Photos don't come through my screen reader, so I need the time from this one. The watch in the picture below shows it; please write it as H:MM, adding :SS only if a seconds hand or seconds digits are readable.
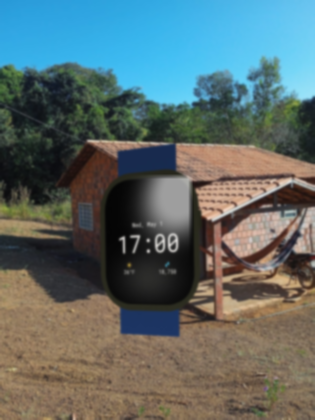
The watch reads 17:00
